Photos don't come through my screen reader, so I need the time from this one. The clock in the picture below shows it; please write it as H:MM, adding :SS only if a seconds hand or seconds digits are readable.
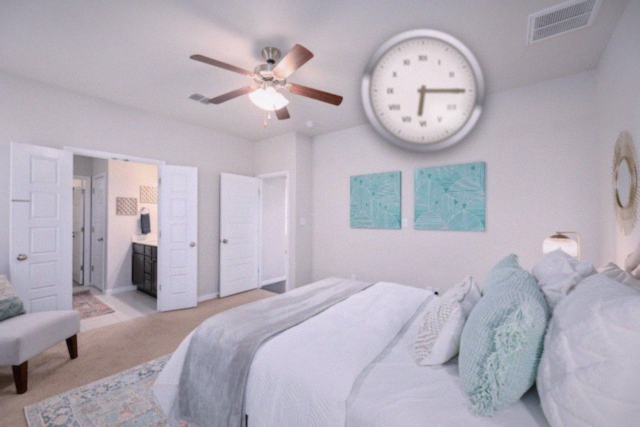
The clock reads 6:15
